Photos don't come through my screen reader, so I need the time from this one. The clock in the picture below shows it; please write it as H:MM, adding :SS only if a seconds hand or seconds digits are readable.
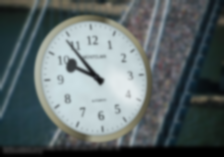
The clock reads 9:54
